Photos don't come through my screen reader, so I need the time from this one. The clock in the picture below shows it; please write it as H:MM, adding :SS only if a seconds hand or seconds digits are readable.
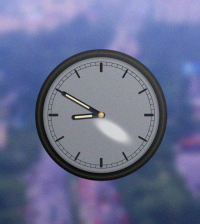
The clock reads 8:50
